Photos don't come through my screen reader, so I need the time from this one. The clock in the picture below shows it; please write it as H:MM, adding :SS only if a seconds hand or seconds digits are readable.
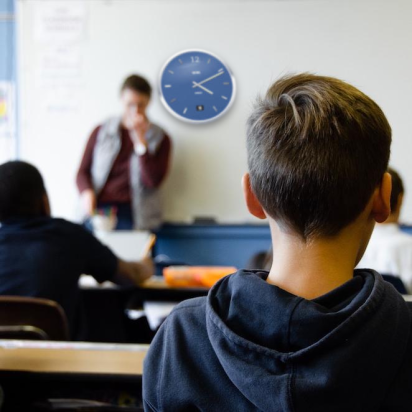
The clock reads 4:11
